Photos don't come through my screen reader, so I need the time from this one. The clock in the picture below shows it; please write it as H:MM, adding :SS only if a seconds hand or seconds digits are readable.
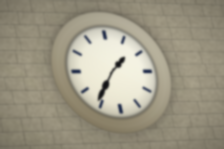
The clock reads 1:36
